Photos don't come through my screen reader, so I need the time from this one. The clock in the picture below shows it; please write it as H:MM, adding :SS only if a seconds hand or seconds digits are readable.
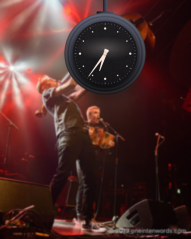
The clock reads 6:36
